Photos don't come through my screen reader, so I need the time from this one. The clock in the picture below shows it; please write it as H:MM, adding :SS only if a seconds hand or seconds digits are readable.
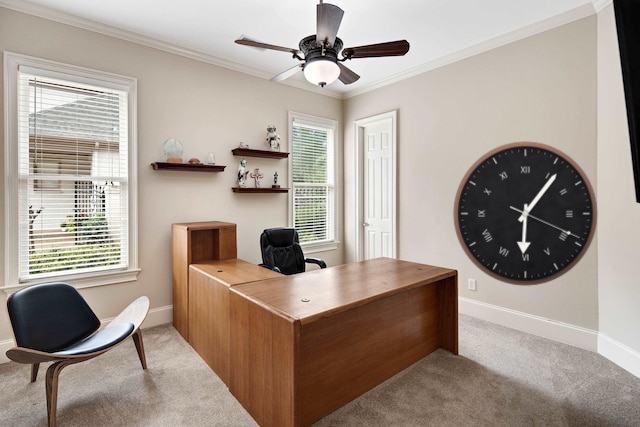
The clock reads 6:06:19
